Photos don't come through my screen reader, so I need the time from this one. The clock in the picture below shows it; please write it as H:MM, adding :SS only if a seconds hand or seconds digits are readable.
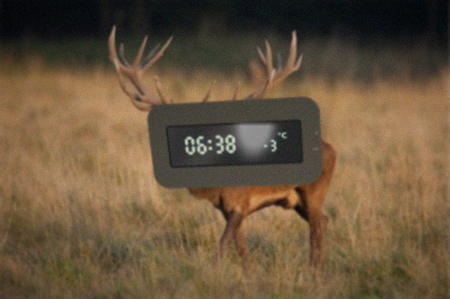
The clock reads 6:38
